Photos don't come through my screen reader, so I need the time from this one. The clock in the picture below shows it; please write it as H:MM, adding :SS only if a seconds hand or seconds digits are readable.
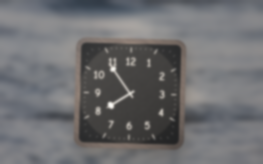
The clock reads 7:54
